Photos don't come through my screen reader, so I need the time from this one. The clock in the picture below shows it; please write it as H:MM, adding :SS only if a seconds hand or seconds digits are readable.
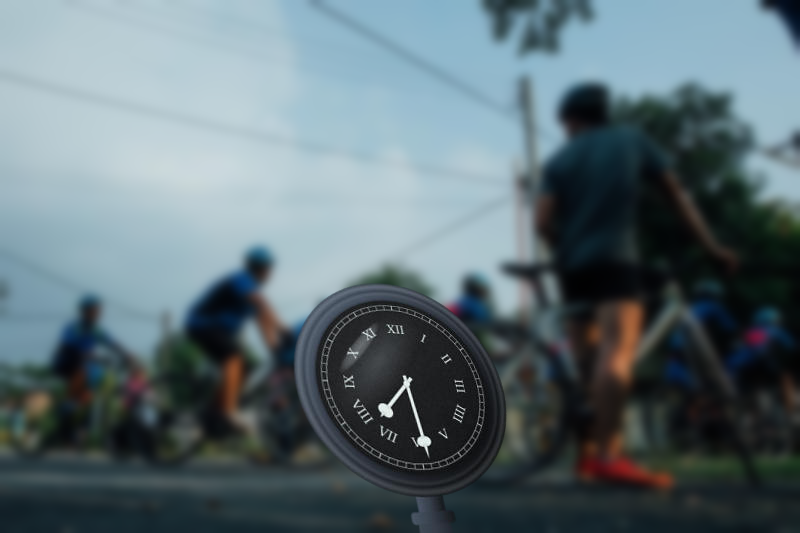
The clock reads 7:29
